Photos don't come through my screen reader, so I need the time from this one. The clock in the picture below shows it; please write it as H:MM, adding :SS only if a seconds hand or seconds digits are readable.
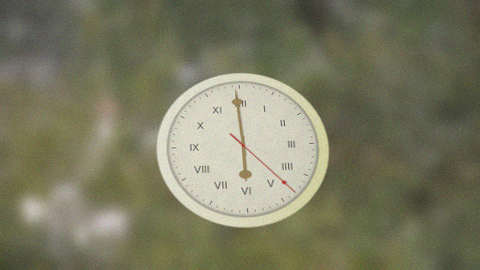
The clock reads 5:59:23
